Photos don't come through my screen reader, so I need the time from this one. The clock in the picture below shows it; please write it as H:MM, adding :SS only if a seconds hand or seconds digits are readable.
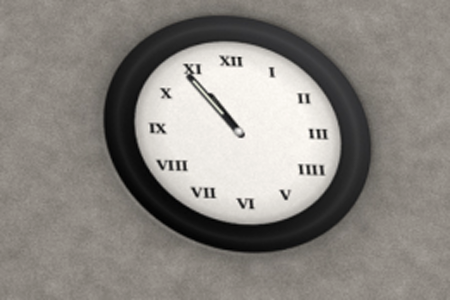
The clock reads 10:54
